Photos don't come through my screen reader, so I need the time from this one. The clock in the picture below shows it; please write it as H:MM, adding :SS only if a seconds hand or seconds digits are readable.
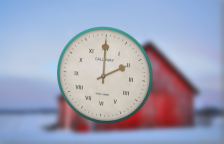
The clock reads 2:00
